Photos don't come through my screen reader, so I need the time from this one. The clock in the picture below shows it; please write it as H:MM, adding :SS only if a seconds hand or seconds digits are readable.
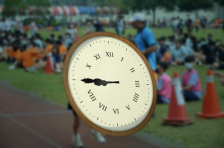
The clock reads 8:45
